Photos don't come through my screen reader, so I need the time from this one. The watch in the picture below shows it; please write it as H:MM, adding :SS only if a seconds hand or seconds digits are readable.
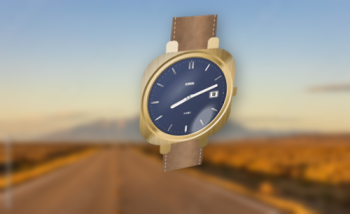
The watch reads 8:12
